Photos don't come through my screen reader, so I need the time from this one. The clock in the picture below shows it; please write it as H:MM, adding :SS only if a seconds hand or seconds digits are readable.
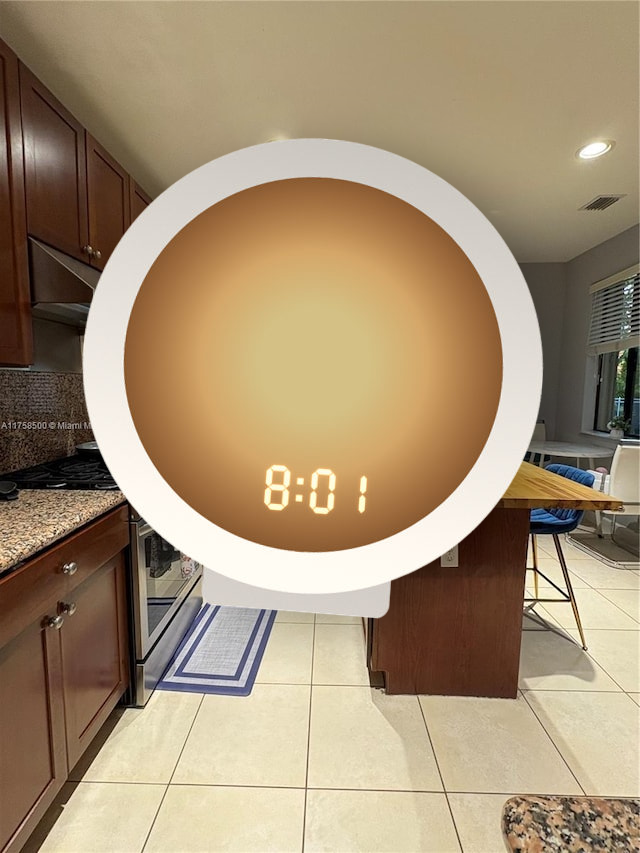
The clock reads 8:01
